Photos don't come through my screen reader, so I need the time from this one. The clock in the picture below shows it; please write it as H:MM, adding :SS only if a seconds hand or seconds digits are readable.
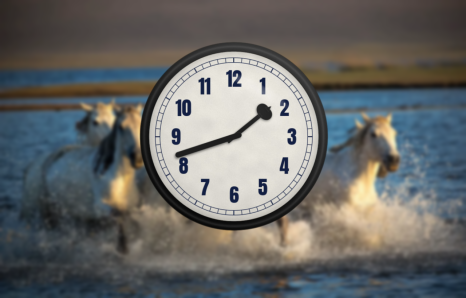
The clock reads 1:42
